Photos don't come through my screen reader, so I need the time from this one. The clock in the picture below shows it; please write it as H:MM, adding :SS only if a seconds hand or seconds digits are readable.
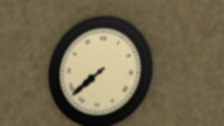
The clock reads 7:38
